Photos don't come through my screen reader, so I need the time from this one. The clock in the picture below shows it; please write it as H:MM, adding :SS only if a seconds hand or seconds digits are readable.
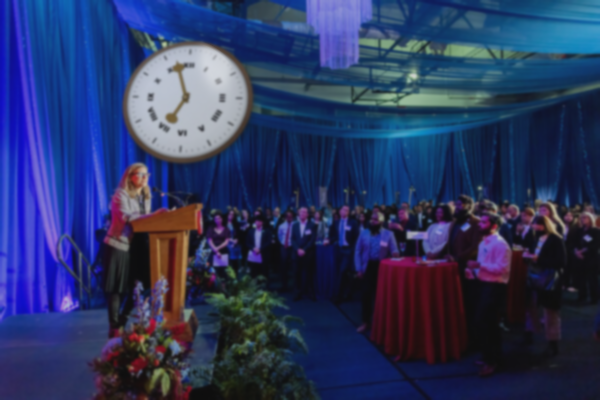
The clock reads 6:57
